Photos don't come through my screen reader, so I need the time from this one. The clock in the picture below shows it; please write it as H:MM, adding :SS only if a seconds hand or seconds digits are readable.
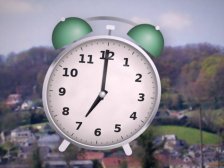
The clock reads 7:00
